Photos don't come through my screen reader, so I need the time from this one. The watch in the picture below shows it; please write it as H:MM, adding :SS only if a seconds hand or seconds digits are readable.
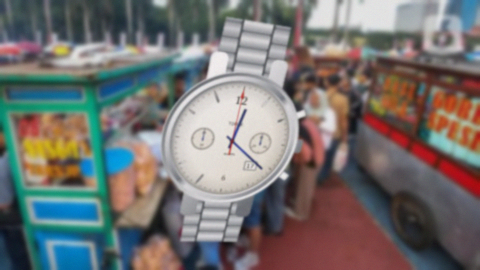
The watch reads 12:21
